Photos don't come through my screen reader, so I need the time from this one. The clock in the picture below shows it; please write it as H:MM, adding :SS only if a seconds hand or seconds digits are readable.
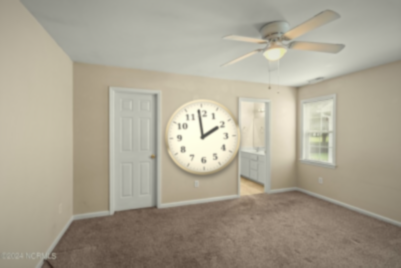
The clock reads 1:59
